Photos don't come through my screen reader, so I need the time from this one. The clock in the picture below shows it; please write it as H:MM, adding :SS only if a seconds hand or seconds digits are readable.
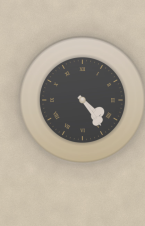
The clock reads 4:24
